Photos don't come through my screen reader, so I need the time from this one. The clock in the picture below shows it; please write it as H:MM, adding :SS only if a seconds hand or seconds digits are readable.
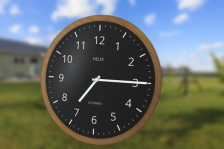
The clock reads 7:15
